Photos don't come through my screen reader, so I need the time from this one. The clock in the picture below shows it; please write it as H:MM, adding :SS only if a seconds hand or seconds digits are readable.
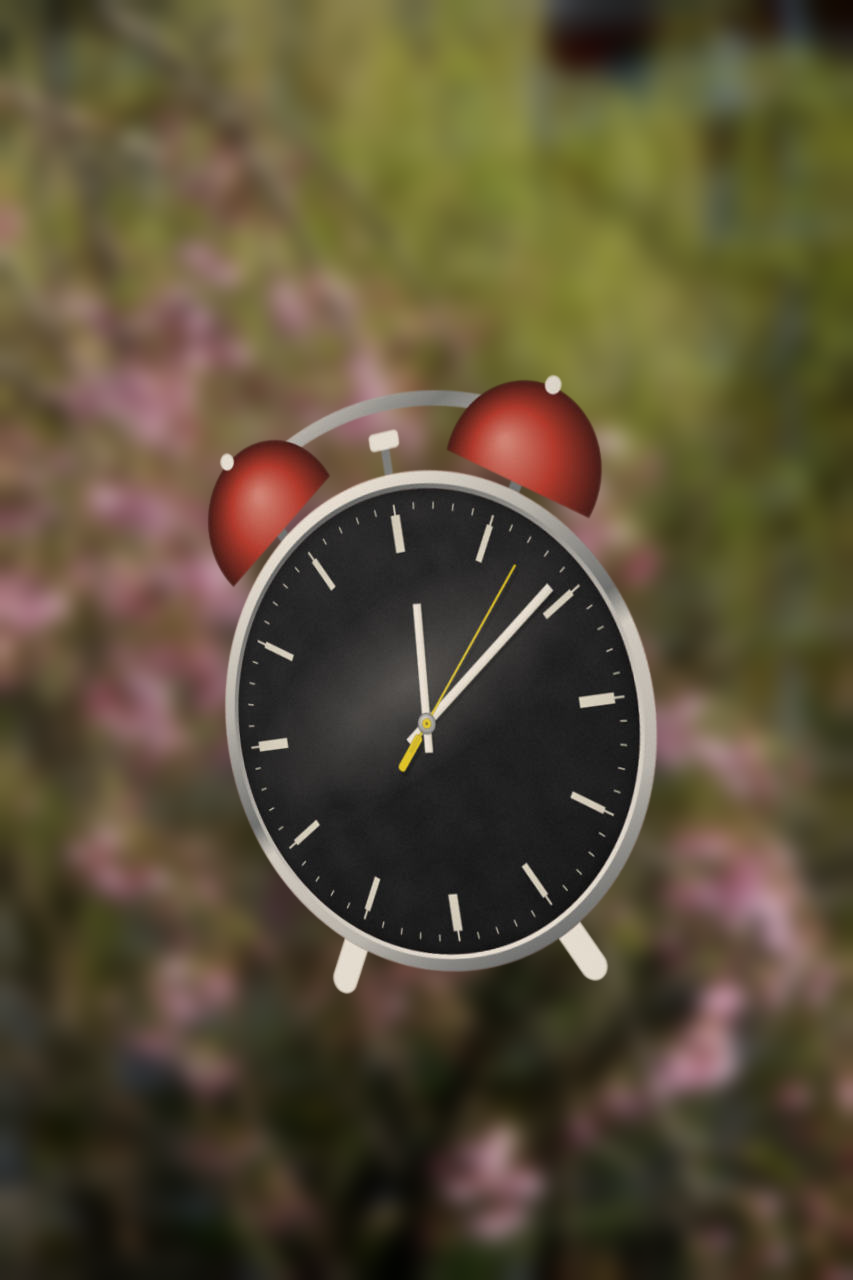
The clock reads 12:09:07
